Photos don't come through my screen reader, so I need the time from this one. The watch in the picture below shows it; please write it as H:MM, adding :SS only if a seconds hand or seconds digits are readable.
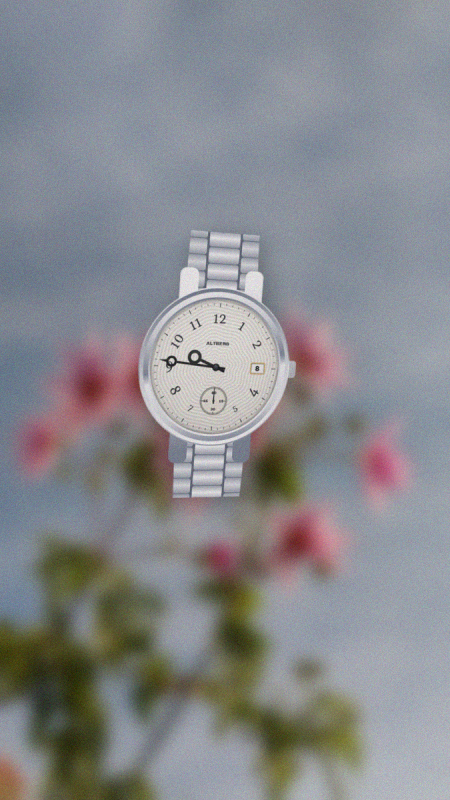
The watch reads 9:46
